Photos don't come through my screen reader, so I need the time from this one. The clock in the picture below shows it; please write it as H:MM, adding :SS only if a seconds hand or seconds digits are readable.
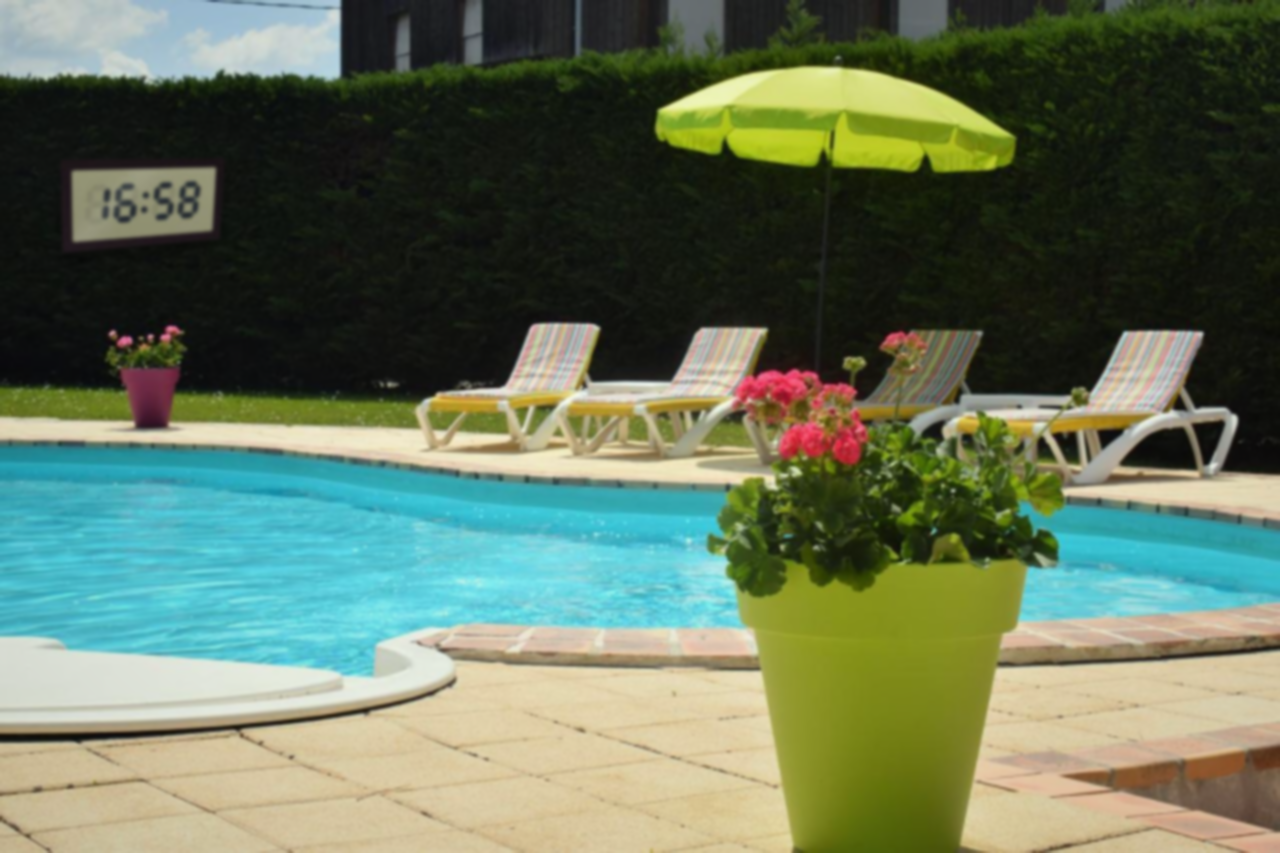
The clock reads 16:58
